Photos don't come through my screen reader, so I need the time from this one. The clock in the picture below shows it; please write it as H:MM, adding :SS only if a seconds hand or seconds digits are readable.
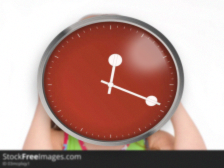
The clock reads 12:19
